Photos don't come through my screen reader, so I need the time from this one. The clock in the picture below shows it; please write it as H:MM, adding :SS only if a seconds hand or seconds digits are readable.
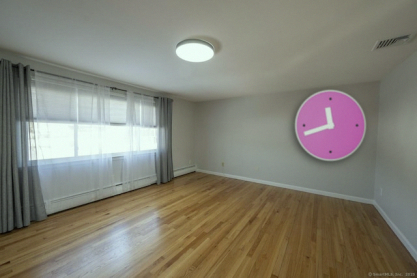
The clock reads 11:42
